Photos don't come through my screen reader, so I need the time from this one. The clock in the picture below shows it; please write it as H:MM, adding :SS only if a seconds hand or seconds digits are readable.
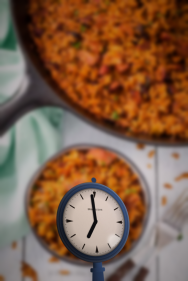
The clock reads 6:59
